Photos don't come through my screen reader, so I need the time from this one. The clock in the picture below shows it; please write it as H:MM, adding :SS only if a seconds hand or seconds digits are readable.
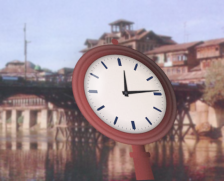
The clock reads 12:14
